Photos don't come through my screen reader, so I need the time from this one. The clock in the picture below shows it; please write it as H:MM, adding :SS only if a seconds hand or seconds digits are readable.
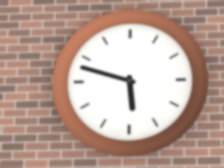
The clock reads 5:48
